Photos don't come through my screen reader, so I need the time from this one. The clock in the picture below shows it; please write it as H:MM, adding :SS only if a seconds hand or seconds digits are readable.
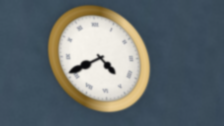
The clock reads 4:41
